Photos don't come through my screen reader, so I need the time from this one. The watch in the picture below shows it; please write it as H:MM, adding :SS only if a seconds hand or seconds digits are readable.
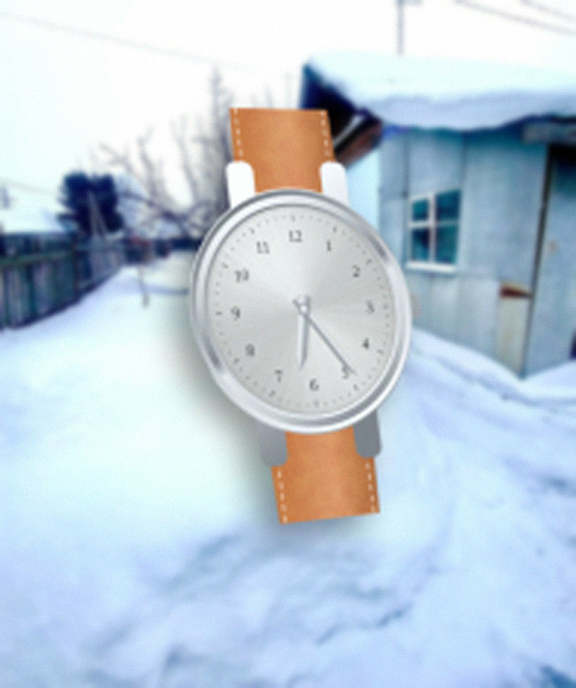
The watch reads 6:24
